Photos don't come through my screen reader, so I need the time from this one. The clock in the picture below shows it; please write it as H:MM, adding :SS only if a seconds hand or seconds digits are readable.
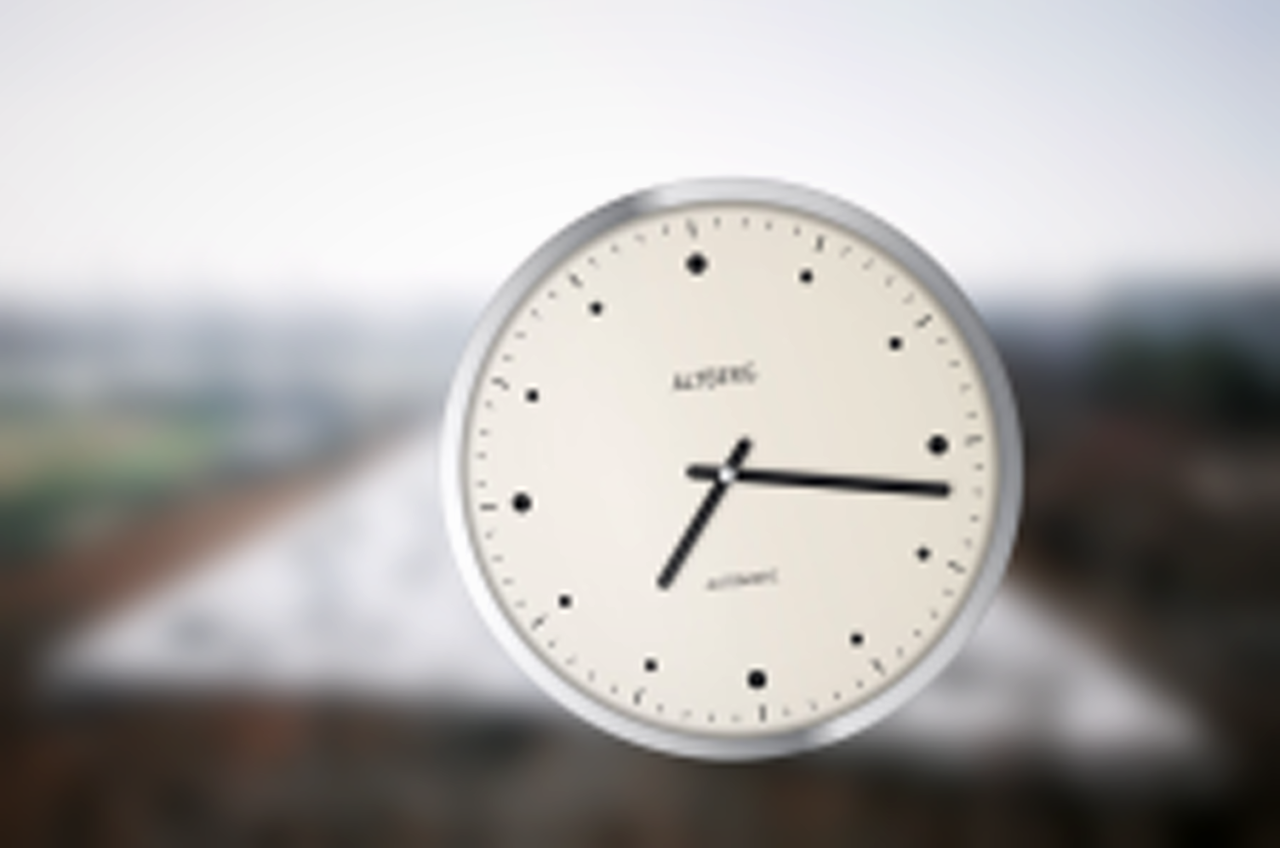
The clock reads 7:17
